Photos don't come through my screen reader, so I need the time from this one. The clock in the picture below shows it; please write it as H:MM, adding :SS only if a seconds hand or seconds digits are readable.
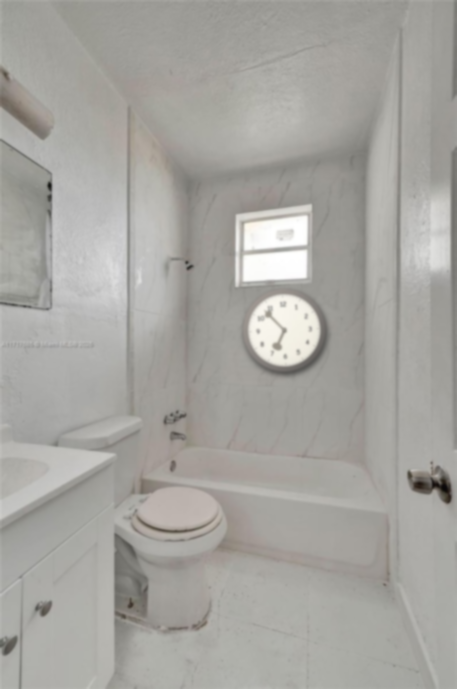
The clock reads 6:53
